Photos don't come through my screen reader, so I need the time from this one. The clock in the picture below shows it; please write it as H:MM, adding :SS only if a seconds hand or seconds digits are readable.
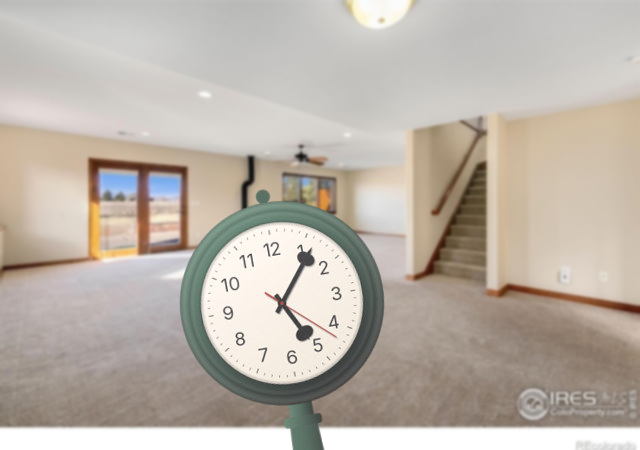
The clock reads 5:06:22
